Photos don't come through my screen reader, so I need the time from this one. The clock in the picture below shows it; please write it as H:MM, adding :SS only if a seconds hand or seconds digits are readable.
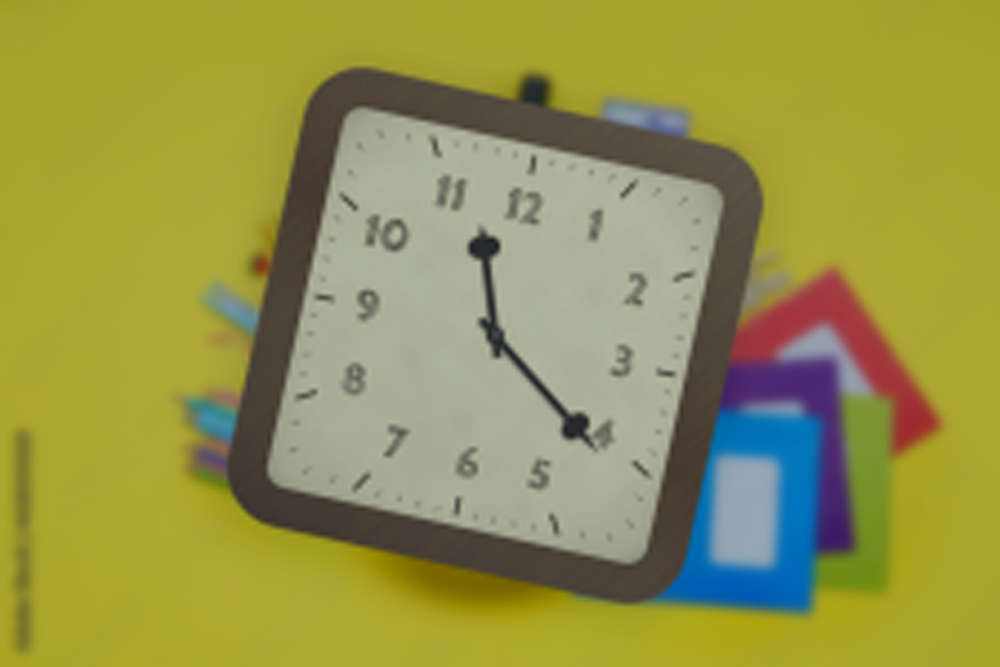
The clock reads 11:21
